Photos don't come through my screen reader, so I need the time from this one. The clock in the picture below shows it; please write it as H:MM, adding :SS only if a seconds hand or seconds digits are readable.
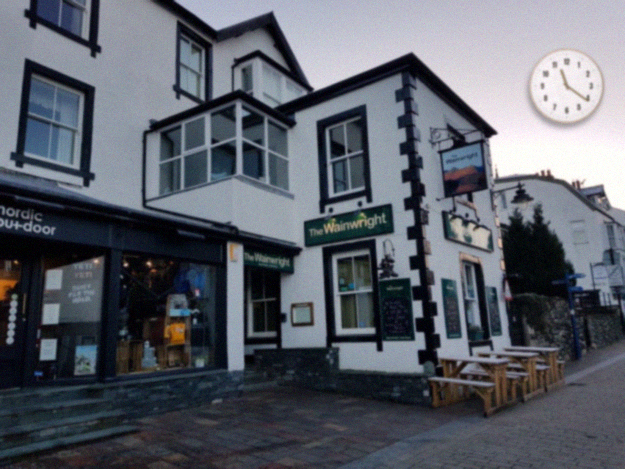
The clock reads 11:21
